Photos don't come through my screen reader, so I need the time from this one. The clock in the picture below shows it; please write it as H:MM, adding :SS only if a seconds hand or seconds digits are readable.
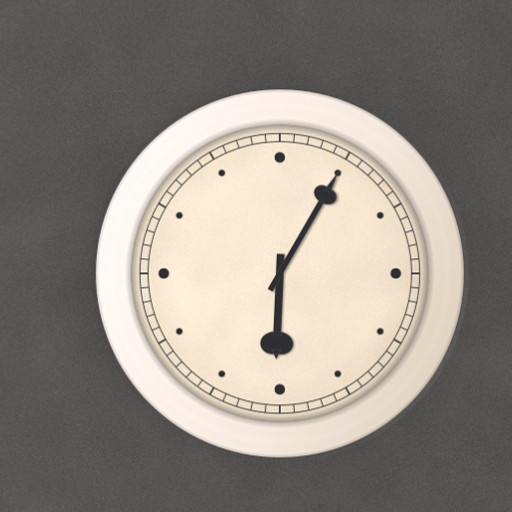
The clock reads 6:05
